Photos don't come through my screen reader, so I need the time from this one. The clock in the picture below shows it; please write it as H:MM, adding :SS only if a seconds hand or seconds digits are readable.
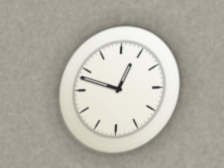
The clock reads 12:48
